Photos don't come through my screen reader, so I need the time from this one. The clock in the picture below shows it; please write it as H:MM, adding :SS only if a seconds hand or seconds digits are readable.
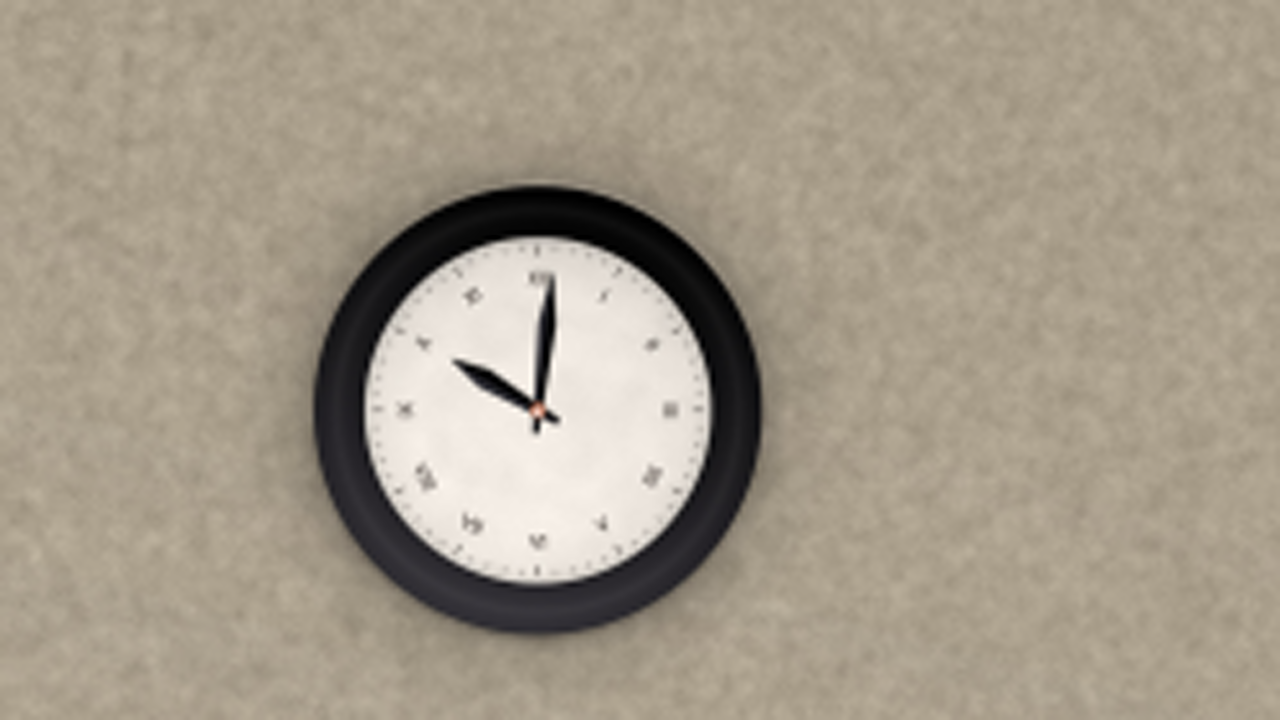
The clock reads 10:01
